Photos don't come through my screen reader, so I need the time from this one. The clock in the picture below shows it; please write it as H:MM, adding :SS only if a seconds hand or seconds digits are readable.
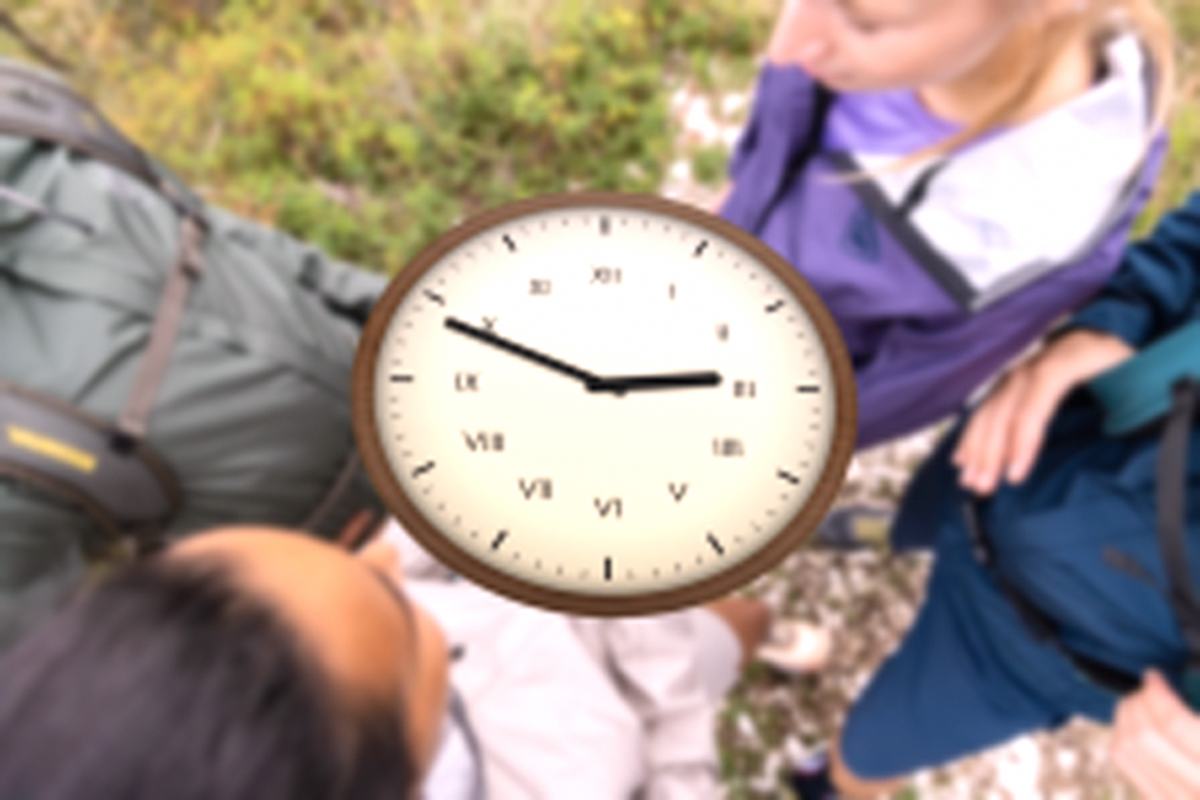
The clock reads 2:49
